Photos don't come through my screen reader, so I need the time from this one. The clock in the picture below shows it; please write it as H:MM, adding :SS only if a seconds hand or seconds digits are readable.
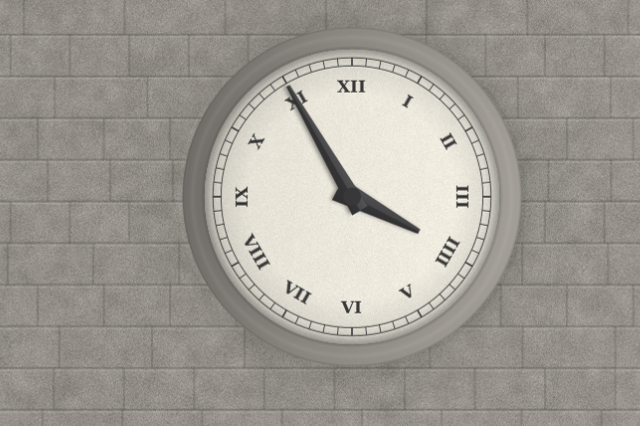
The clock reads 3:55
